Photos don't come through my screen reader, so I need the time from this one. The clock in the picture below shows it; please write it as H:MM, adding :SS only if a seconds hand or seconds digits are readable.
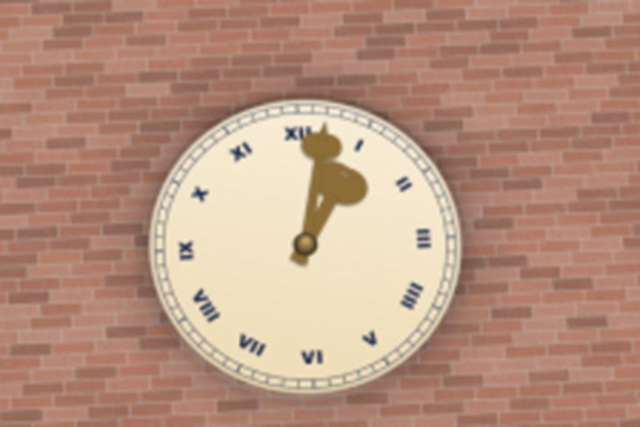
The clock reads 1:02
